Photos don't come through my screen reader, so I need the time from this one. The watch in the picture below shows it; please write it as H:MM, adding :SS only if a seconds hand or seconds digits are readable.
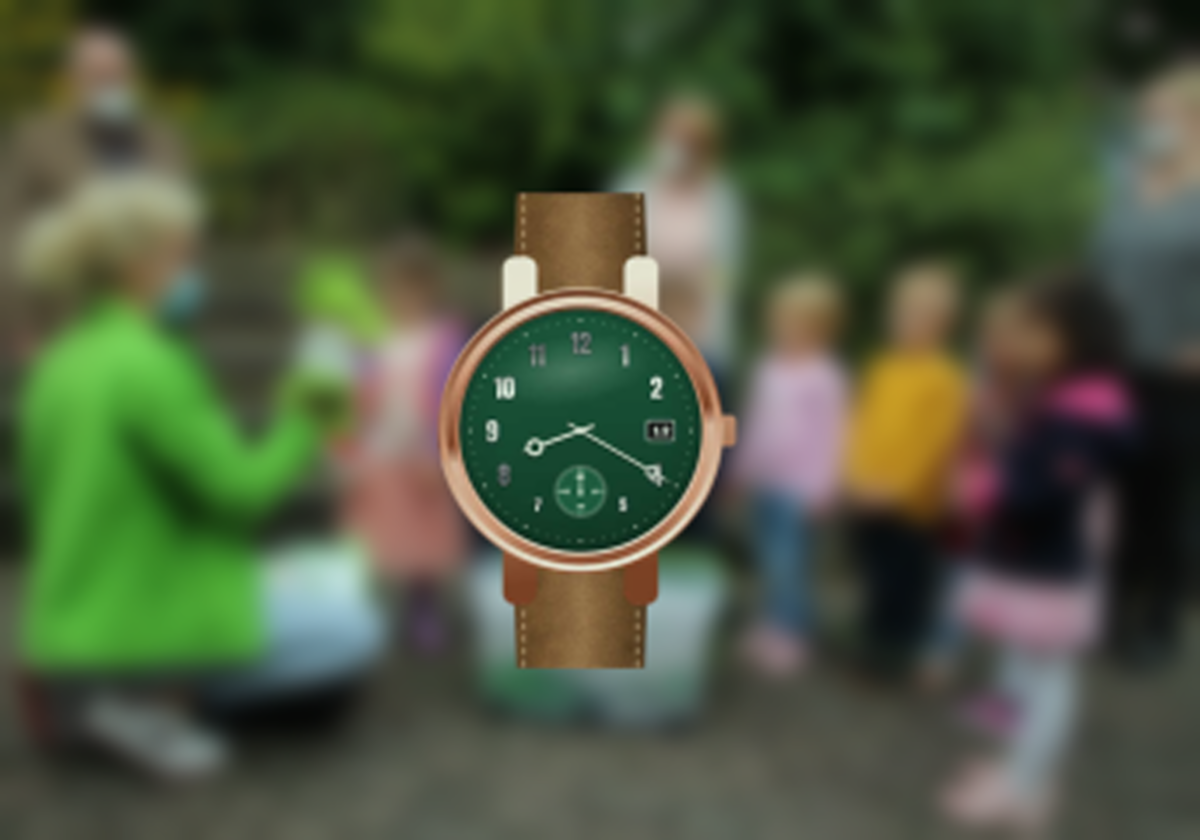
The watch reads 8:20
